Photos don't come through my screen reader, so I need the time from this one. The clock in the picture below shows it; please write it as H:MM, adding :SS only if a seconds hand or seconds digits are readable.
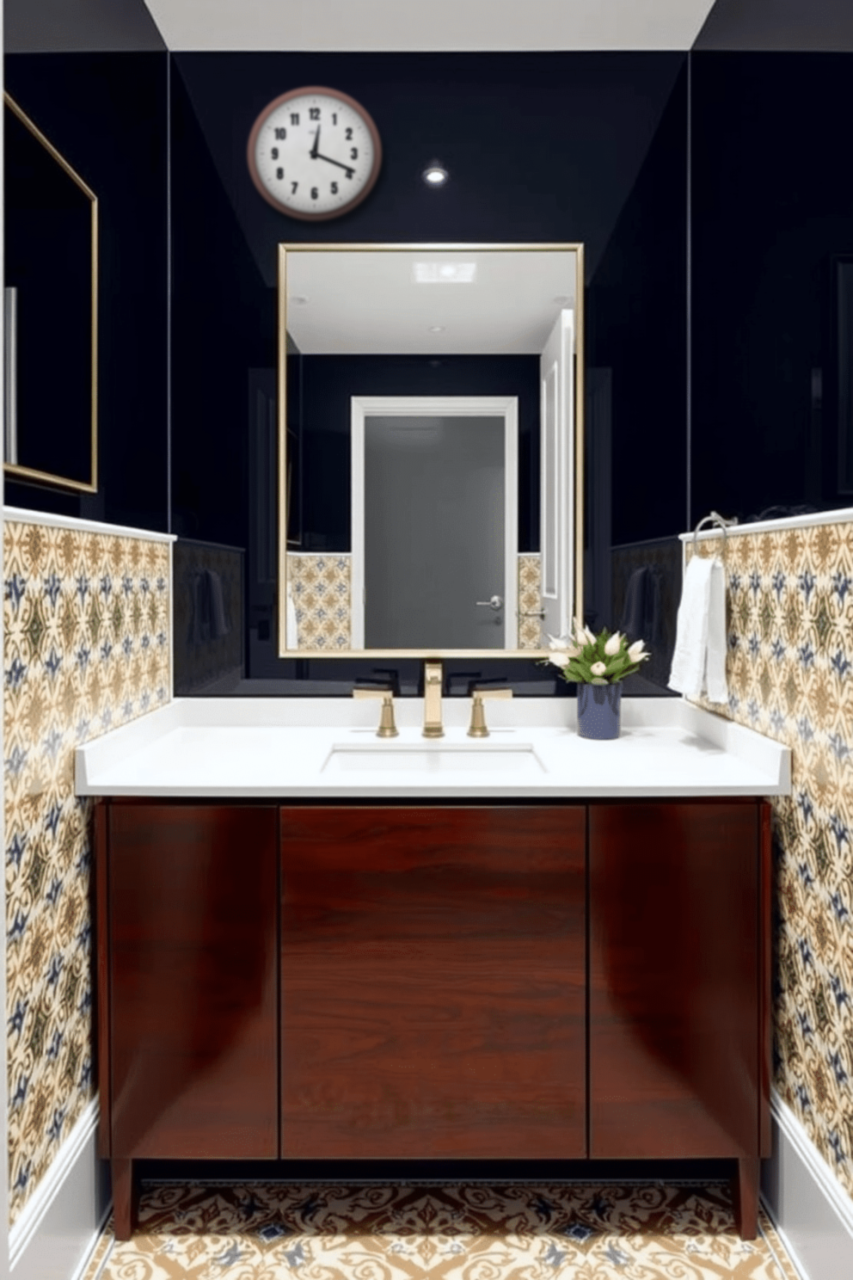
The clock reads 12:19
